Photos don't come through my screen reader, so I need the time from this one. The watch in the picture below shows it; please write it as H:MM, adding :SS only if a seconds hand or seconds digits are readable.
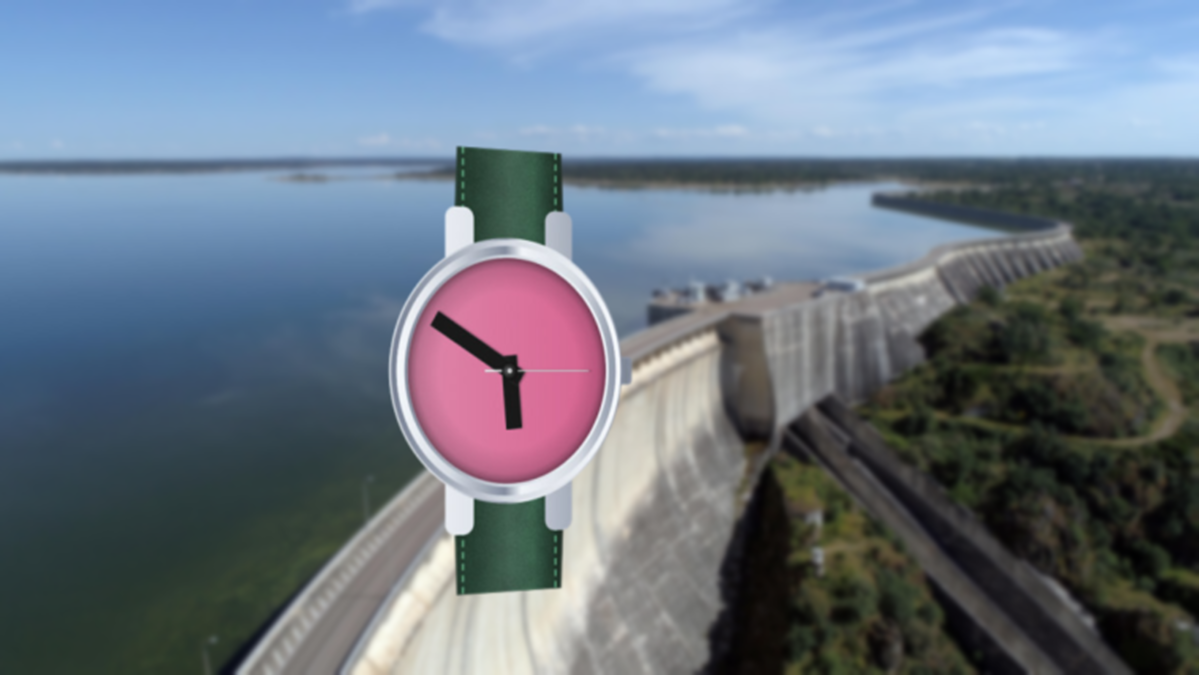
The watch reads 5:50:15
